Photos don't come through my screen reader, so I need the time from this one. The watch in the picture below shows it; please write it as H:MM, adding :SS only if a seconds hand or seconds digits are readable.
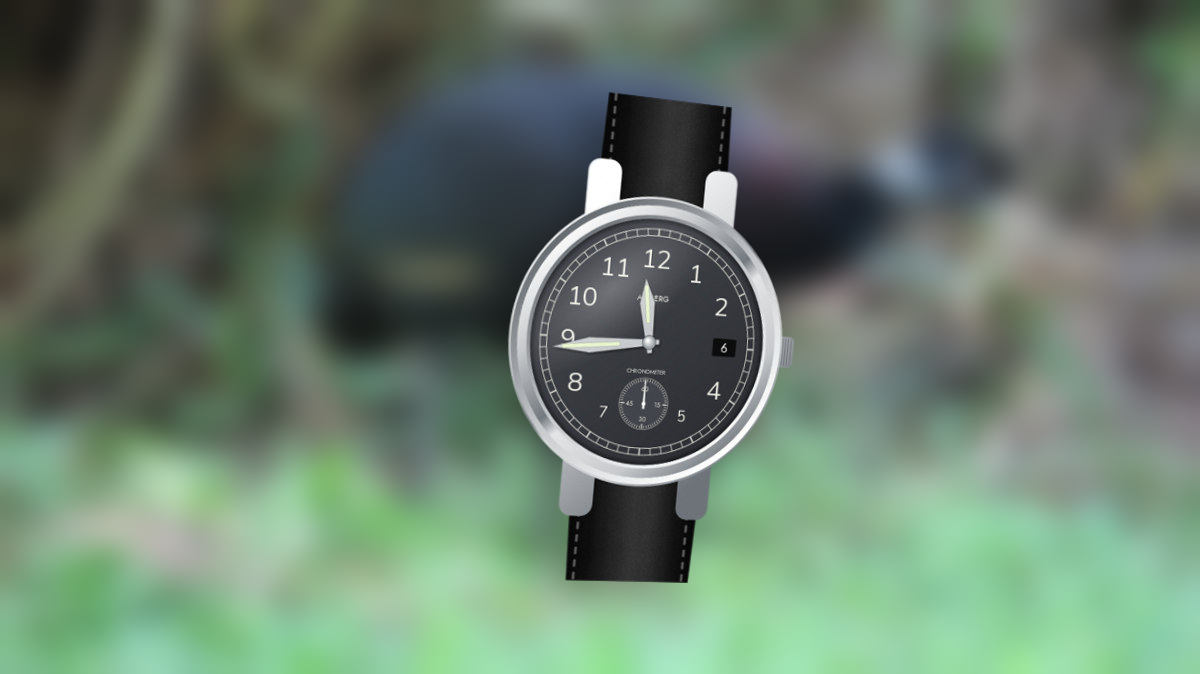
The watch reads 11:44
